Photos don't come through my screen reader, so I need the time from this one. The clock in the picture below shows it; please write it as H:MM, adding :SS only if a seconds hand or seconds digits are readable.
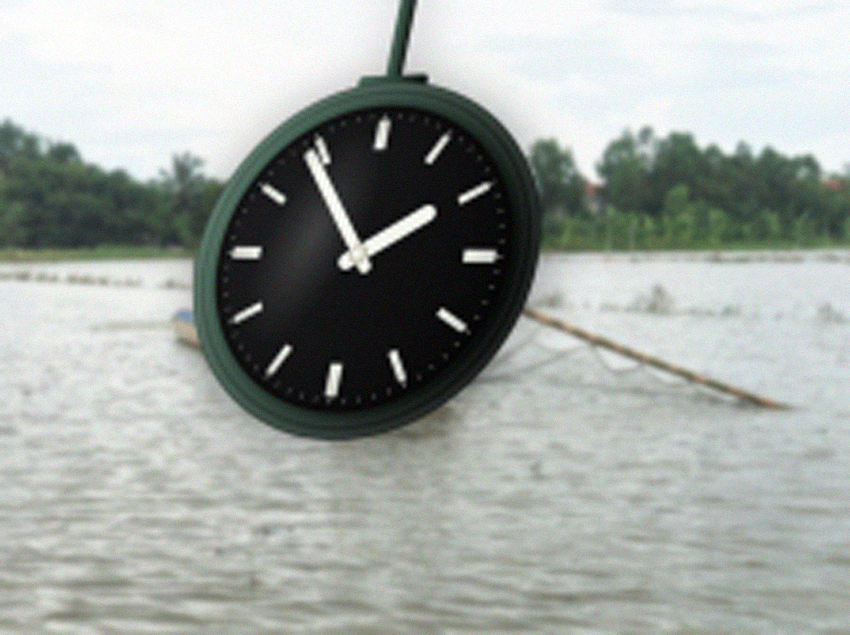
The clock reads 1:54
